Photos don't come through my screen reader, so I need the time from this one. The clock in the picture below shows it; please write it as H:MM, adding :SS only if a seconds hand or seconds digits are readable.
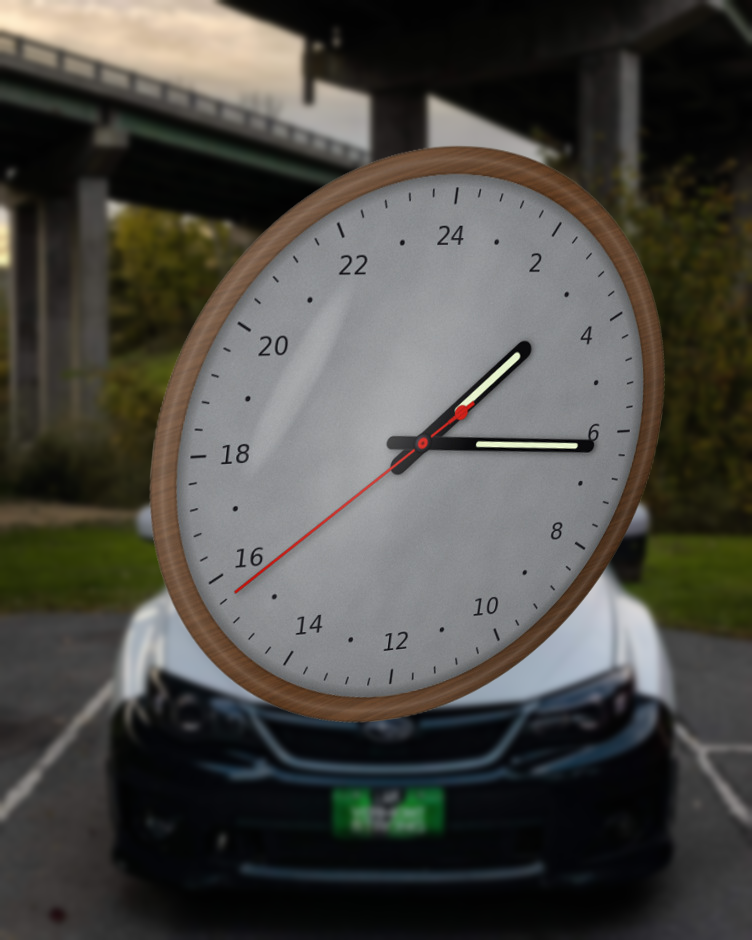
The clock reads 3:15:39
